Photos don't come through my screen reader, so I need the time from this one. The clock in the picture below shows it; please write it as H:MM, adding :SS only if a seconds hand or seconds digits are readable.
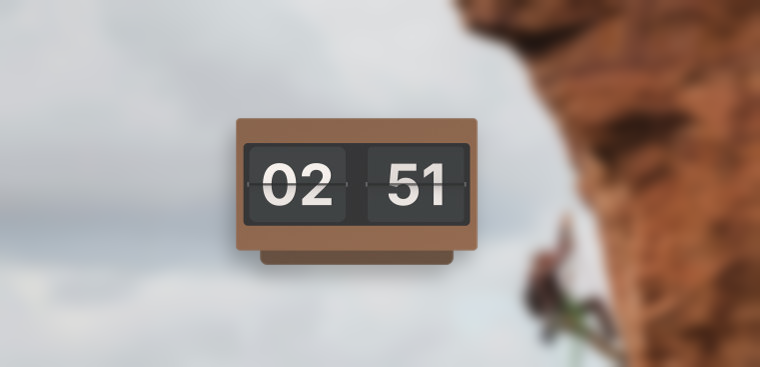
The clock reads 2:51
